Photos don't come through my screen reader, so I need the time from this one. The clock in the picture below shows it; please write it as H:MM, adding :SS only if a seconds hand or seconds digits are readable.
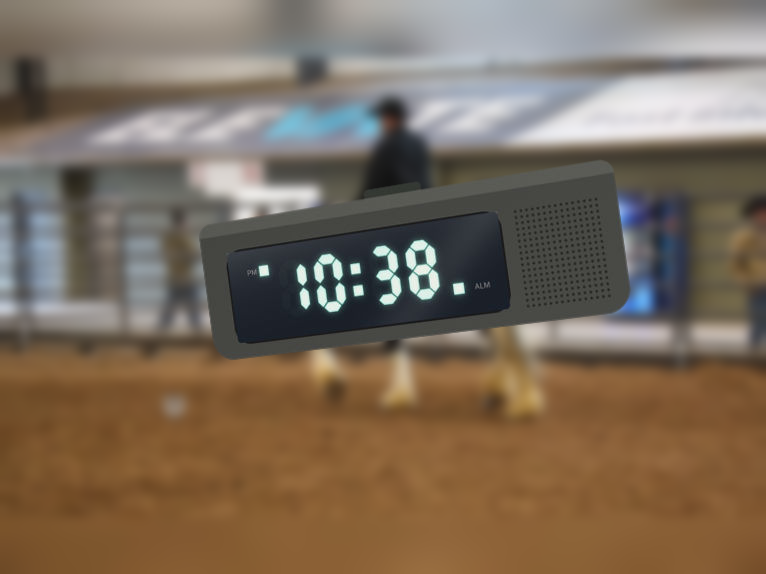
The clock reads 10:38
